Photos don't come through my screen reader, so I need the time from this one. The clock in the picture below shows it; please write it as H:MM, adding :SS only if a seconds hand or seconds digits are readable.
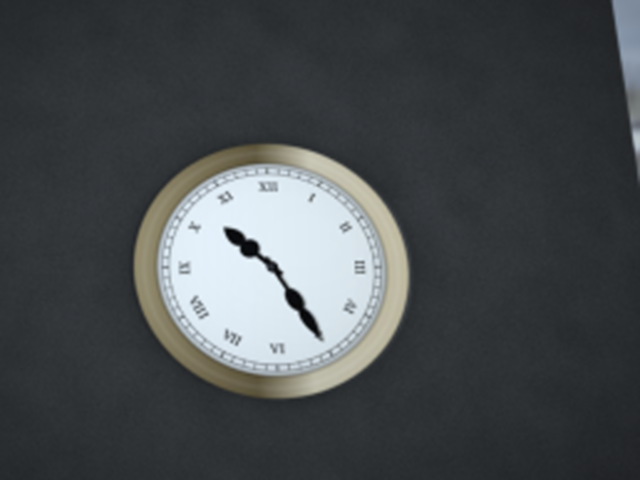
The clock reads 10:25
